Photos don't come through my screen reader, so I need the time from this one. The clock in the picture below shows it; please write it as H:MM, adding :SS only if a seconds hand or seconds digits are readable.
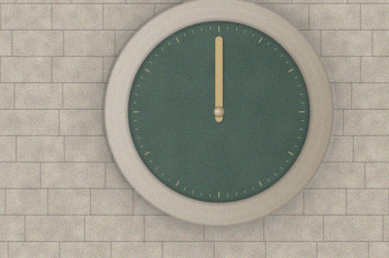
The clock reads 12:00
